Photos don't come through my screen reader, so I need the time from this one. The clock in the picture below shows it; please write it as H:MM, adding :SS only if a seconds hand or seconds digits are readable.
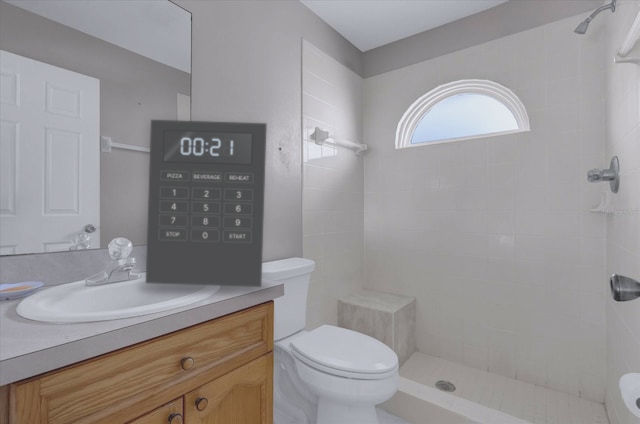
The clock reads 0:21
